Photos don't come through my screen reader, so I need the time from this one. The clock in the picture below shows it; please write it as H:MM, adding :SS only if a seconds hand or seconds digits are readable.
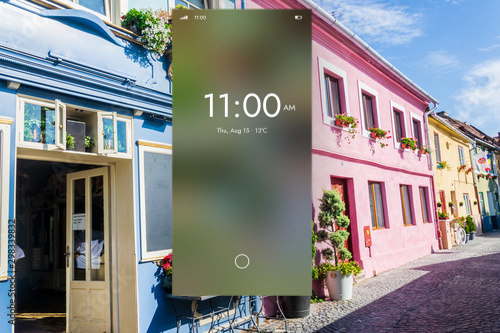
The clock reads 11:00
